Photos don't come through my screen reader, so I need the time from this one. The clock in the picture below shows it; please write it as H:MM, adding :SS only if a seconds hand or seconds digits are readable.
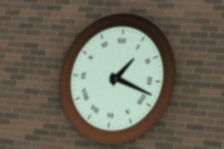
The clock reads 1:18
